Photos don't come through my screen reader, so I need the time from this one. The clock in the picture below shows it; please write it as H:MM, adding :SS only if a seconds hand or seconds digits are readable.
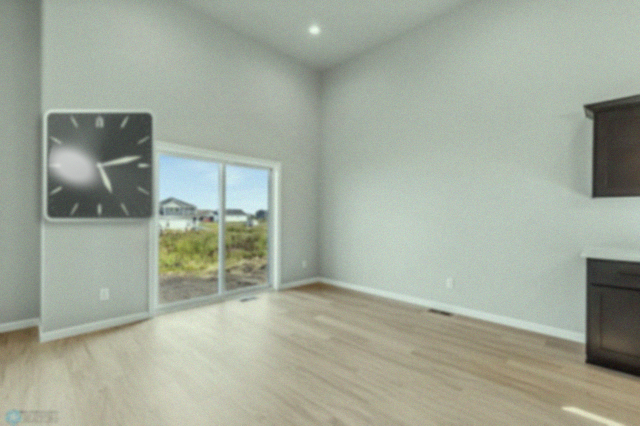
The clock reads 5:13
